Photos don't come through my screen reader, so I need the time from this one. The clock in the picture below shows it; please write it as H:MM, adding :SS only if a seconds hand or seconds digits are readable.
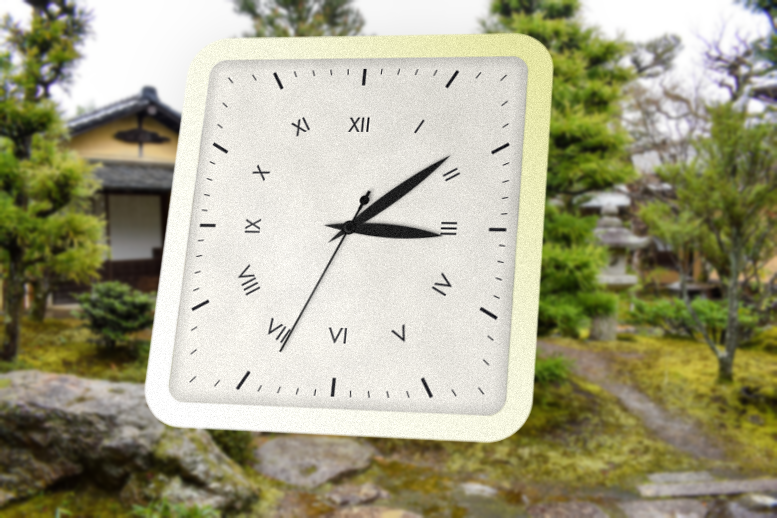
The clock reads 3:08:34
